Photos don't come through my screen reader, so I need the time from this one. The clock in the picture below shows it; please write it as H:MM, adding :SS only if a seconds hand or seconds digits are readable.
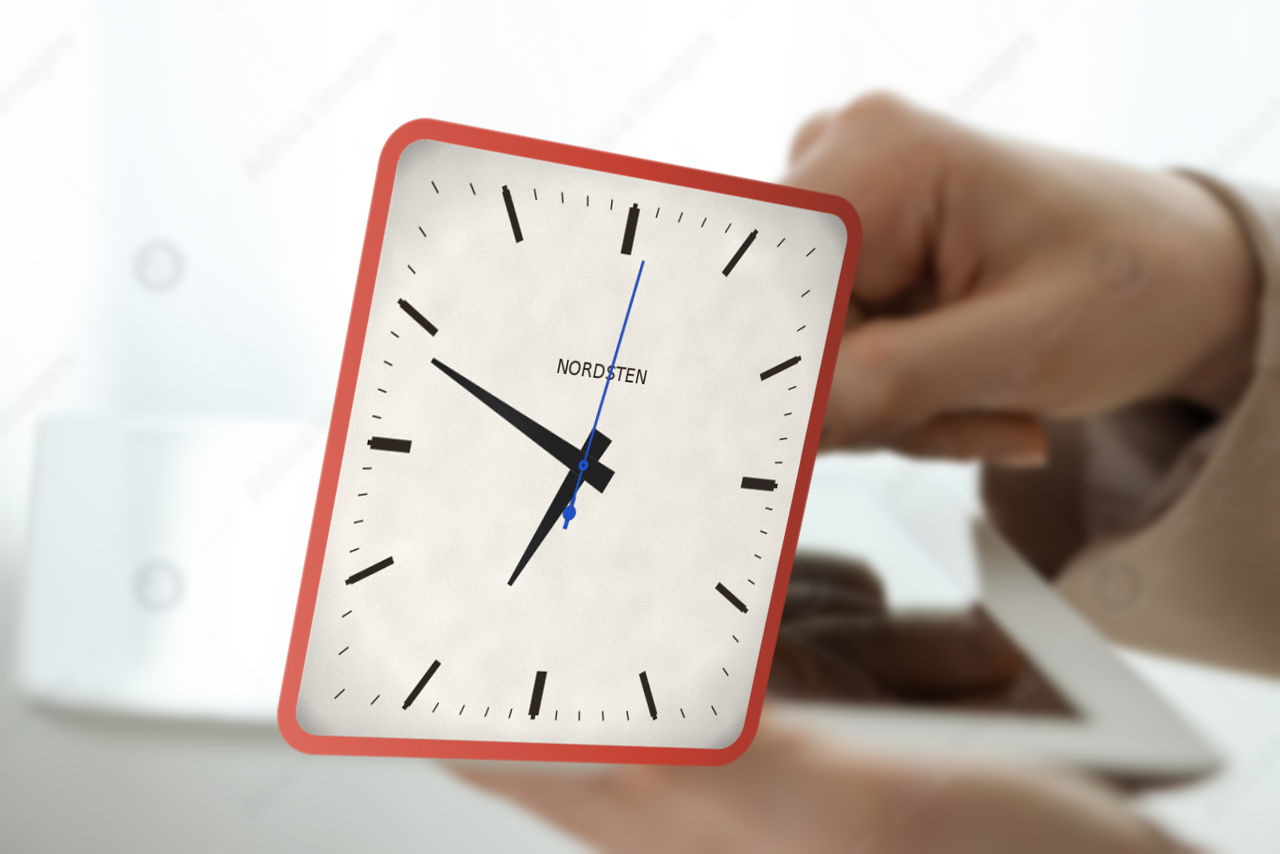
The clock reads 6:49:01
